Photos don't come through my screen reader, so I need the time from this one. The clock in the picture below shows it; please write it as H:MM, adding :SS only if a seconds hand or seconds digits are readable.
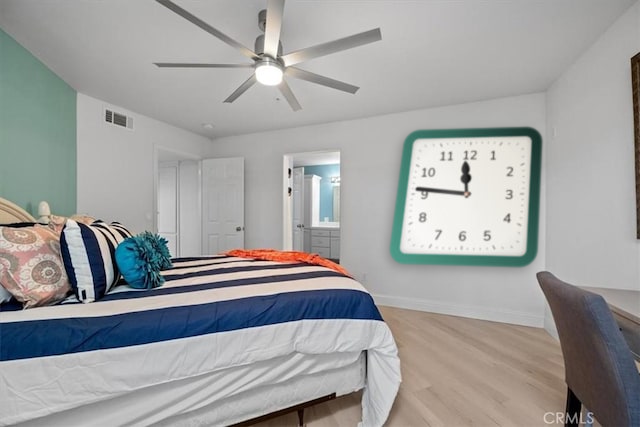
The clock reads 11:46
